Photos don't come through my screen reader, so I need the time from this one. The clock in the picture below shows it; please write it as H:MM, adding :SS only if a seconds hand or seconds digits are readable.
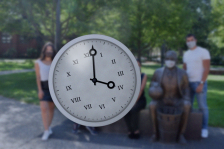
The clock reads 4:02
